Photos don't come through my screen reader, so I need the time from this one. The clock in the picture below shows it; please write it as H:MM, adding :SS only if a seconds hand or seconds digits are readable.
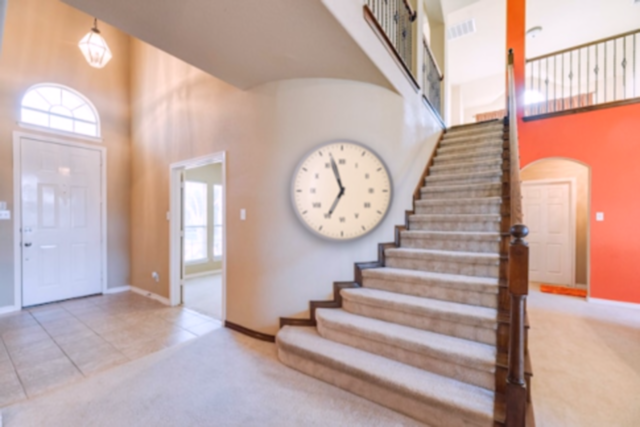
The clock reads 6:57
